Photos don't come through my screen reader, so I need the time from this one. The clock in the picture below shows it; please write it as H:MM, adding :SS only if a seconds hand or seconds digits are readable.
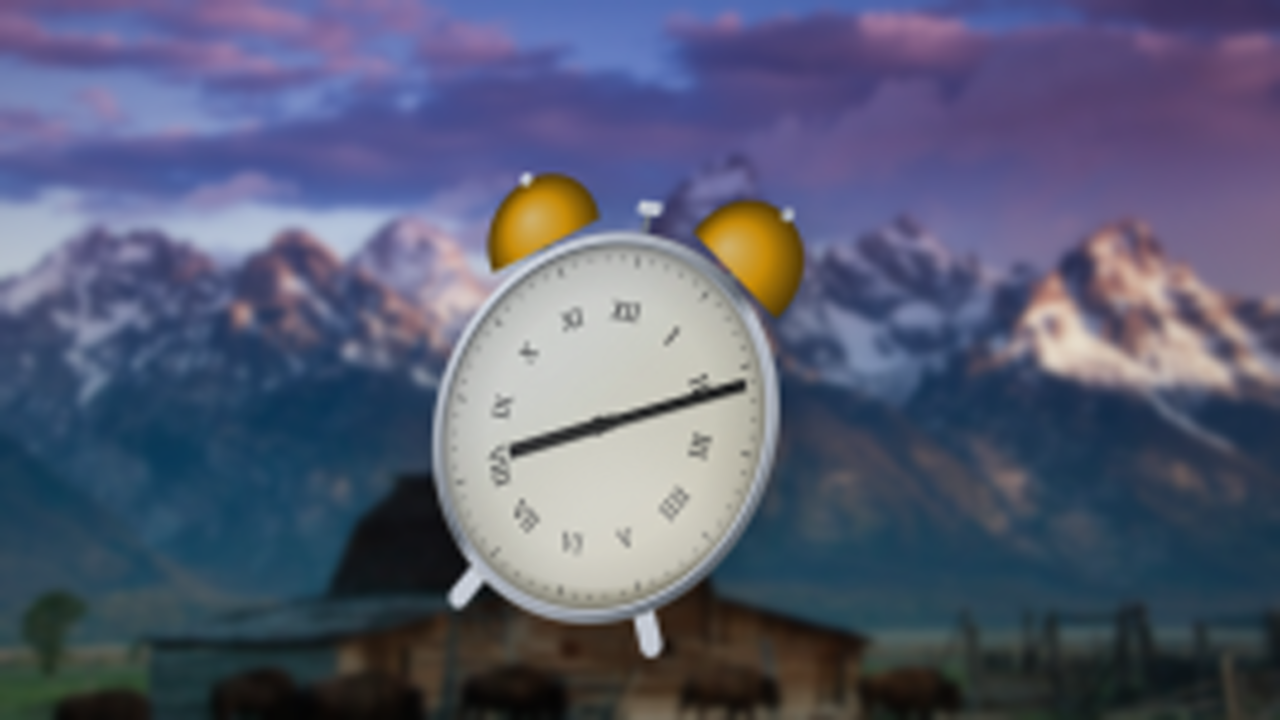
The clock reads 8:11
